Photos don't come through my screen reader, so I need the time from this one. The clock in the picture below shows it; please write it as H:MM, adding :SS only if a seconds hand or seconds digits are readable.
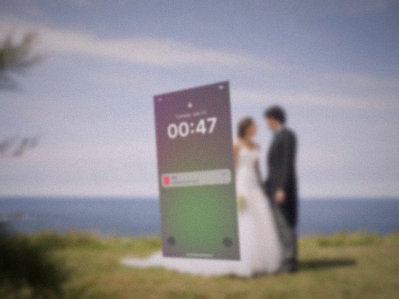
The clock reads 0:47
